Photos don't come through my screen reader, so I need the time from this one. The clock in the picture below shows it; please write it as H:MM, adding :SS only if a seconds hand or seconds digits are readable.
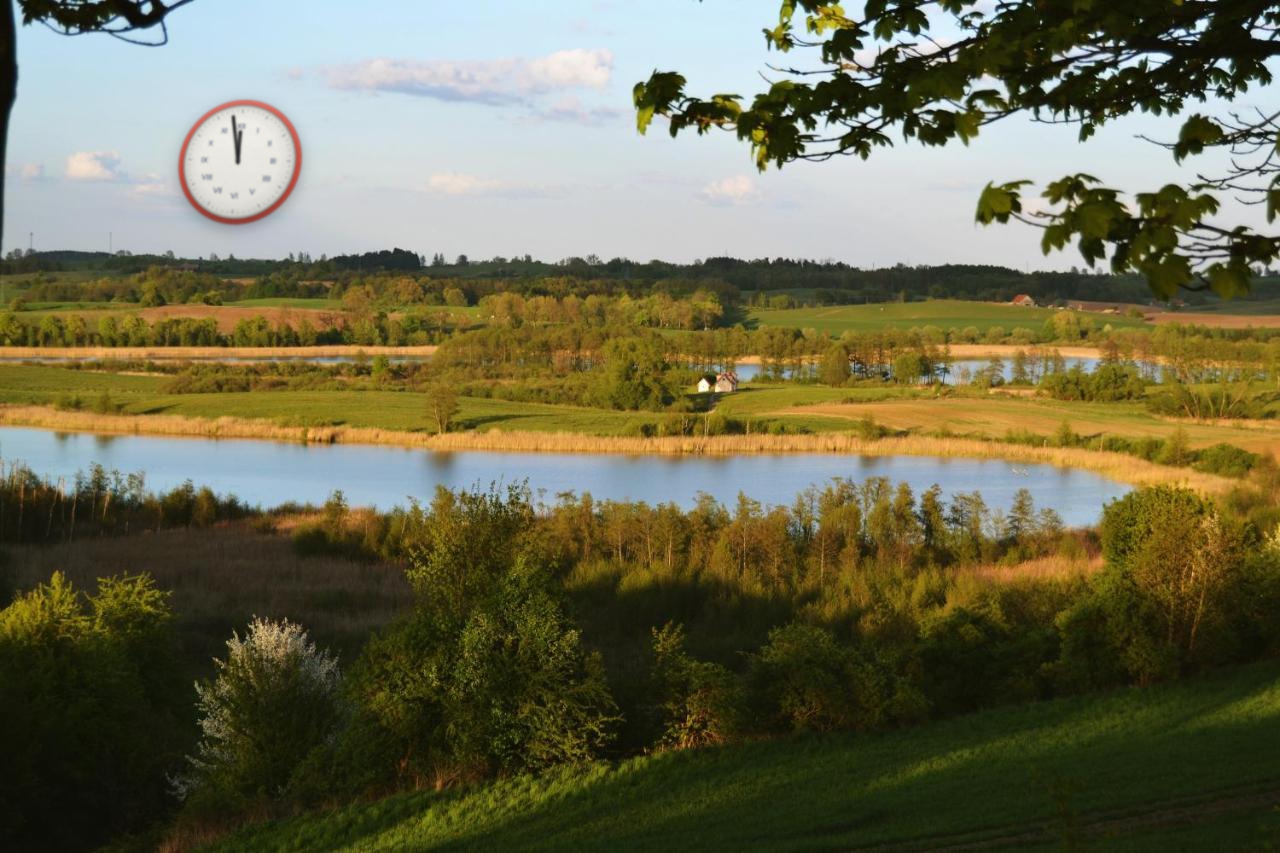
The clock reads 11:58
